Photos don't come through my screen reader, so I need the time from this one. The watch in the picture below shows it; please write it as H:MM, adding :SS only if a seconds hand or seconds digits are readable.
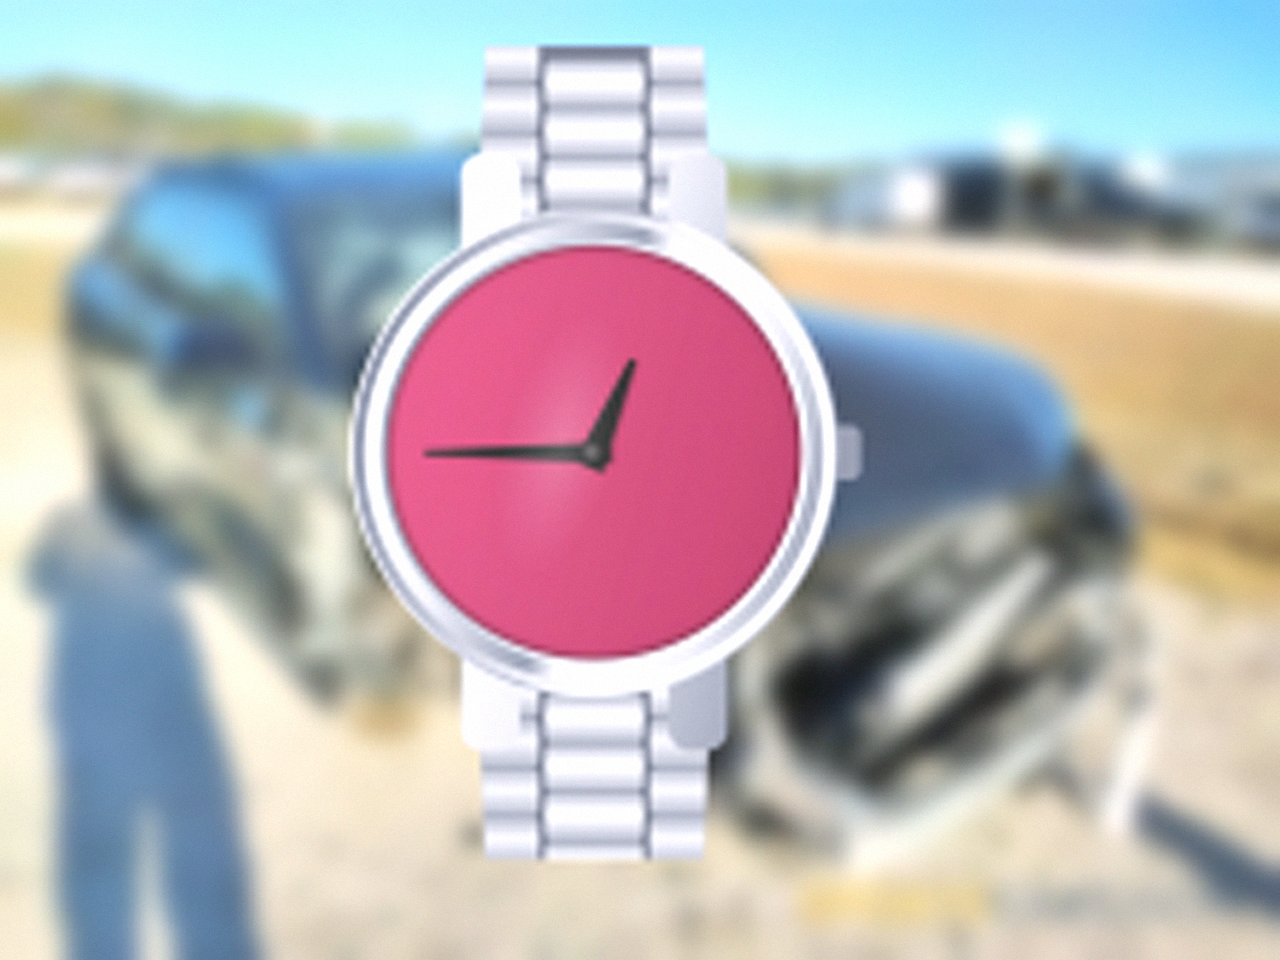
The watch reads 12:45
